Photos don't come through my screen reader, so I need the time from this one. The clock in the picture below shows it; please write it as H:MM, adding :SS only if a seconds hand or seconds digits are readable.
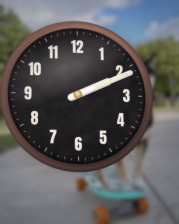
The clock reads 2:11
